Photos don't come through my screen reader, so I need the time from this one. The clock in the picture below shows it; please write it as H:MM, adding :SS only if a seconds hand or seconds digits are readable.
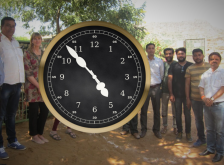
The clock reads 4:53
